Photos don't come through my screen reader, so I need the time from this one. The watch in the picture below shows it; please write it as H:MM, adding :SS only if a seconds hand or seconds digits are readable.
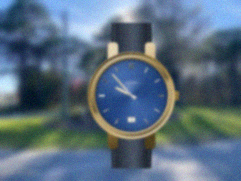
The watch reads 9:53
